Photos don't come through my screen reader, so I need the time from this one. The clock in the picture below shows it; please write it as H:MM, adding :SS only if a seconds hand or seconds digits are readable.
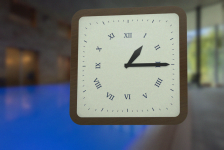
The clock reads 1:15
